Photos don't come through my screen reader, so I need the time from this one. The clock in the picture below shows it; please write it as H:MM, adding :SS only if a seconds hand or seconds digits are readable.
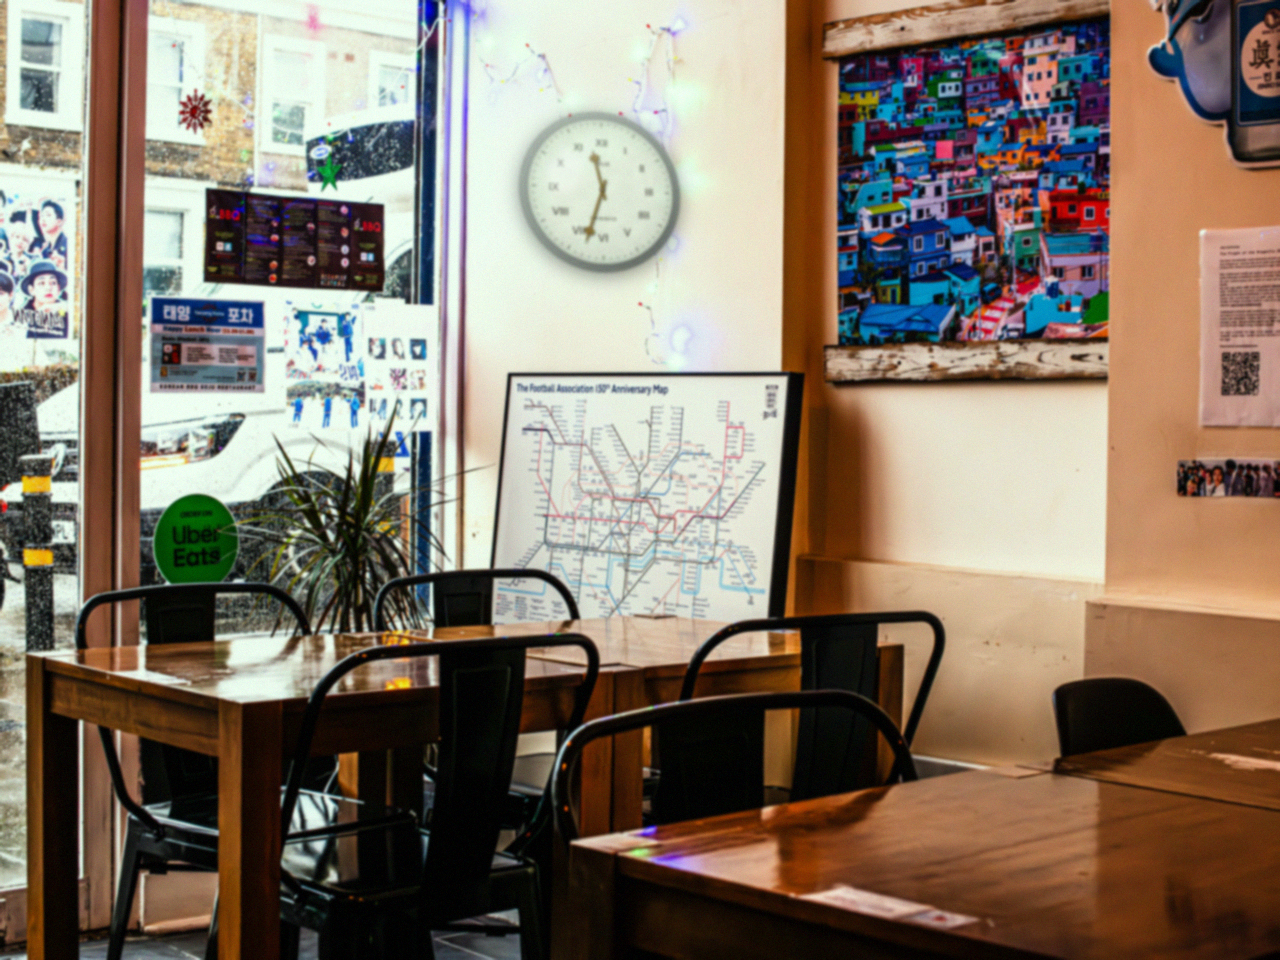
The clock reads 11:33
